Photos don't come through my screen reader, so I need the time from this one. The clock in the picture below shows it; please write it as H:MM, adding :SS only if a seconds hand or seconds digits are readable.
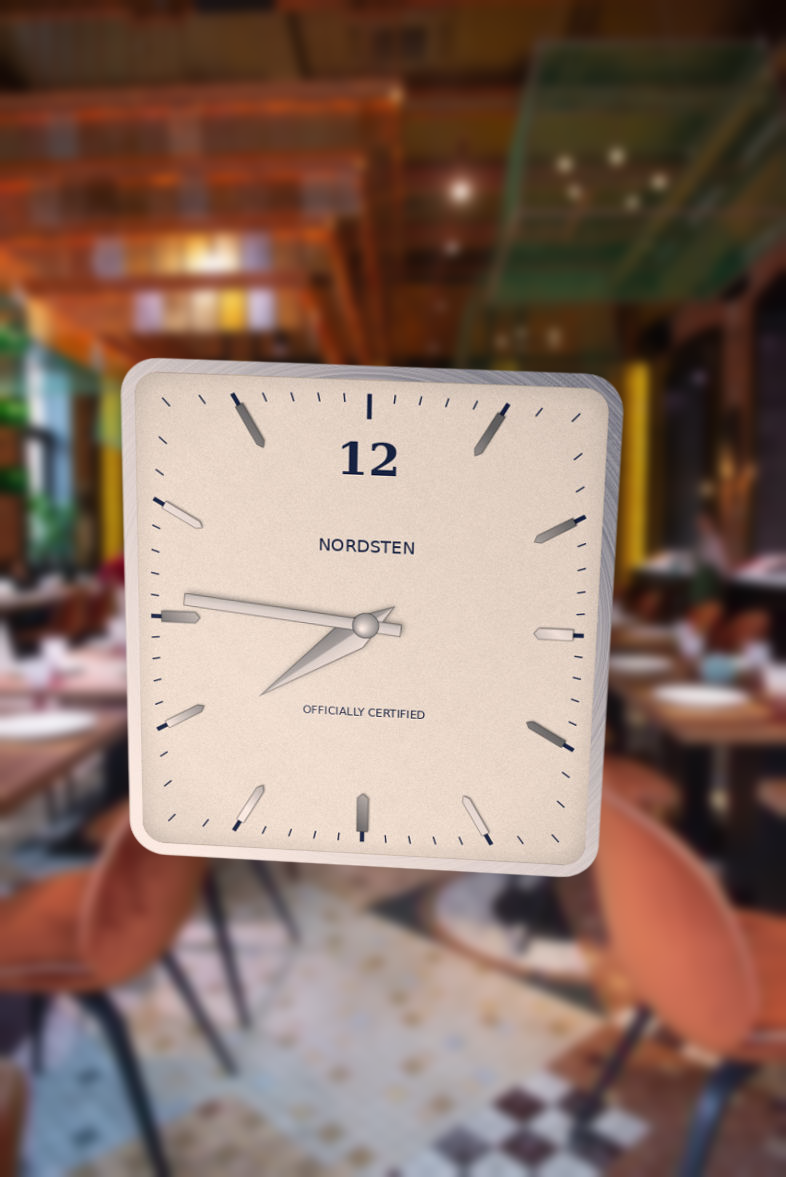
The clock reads 7:46
